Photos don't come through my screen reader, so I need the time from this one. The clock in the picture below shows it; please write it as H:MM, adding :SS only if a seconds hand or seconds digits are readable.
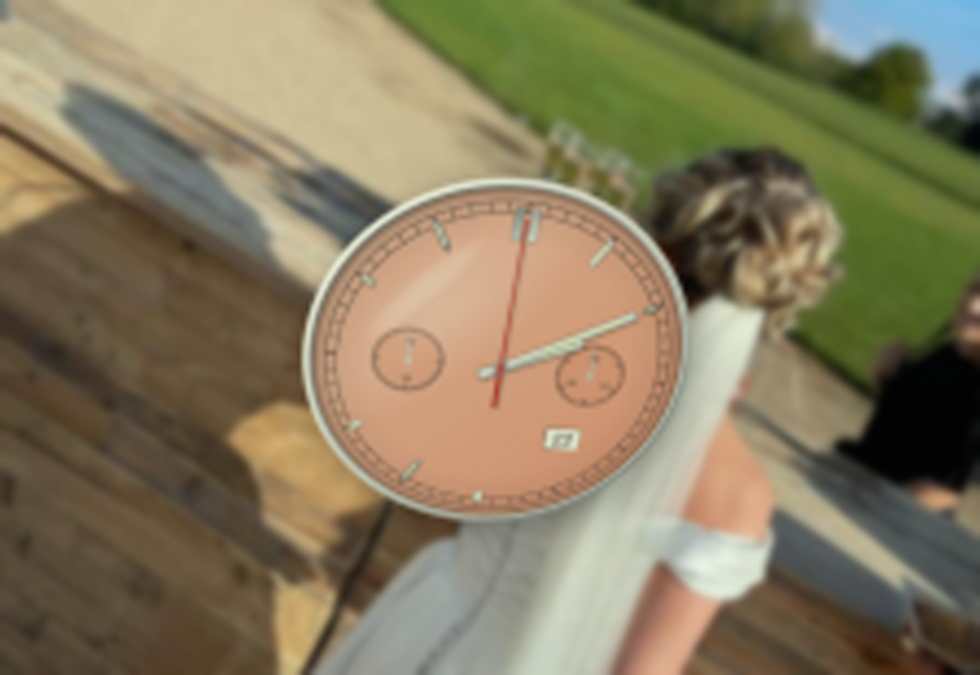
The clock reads 2:10
